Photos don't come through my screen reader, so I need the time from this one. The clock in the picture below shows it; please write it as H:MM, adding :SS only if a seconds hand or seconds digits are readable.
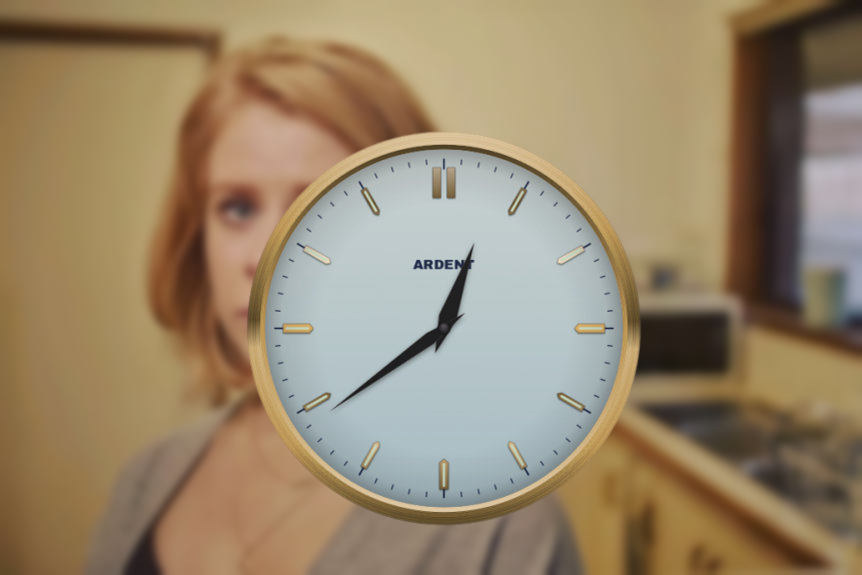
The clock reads 12:39
